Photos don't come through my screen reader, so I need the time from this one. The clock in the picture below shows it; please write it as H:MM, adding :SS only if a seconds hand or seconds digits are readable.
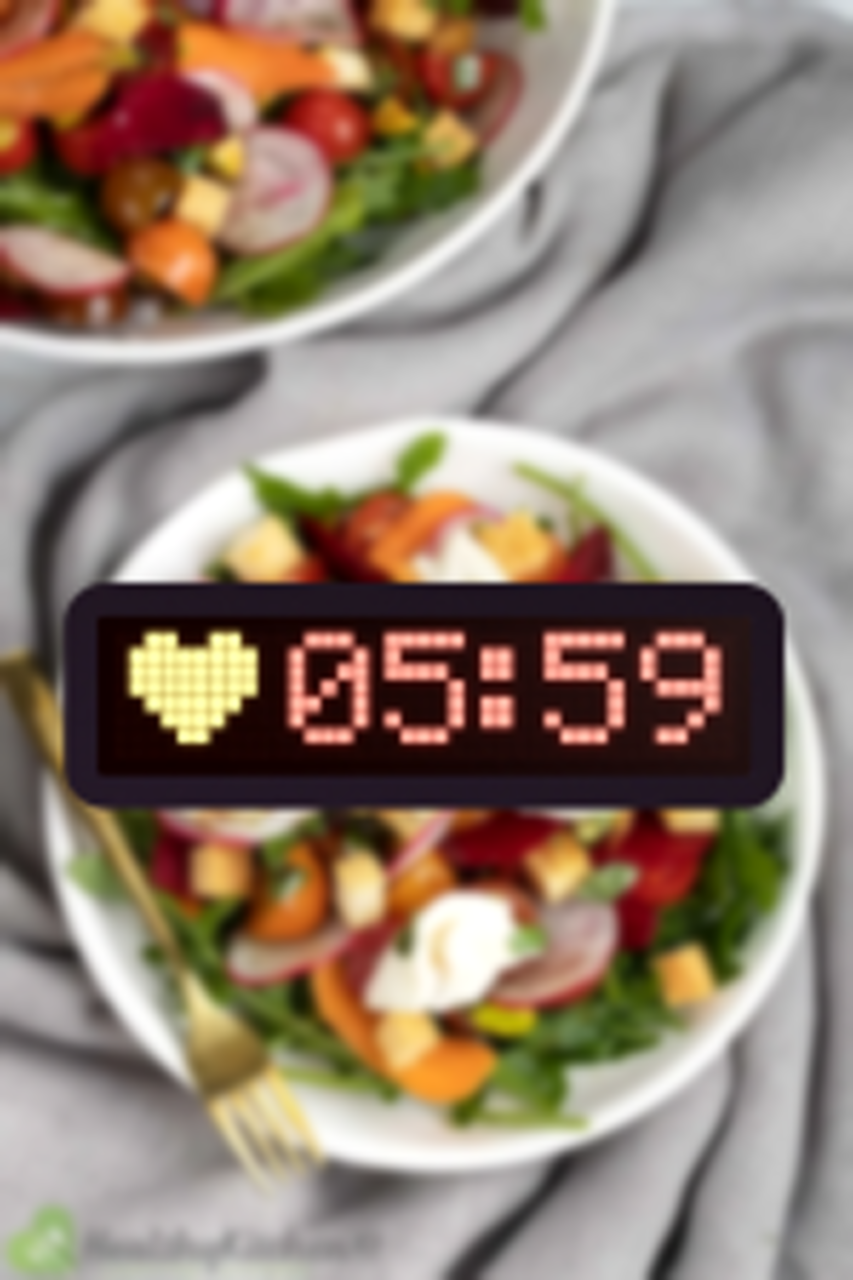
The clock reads 5:59
